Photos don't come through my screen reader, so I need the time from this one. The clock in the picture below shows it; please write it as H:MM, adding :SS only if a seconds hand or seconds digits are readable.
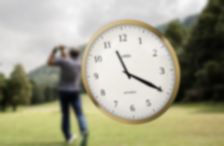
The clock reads 11:20
